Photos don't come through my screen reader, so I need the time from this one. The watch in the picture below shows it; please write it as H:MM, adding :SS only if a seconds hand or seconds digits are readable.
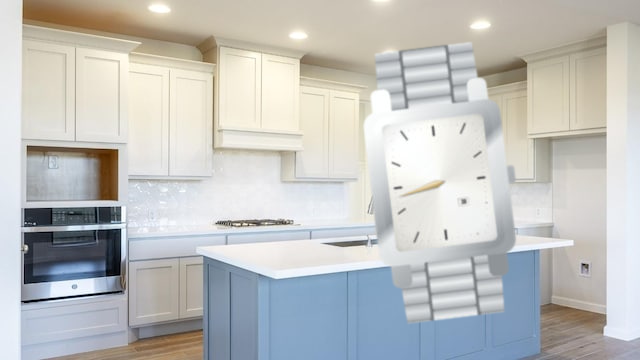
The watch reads 8:43
